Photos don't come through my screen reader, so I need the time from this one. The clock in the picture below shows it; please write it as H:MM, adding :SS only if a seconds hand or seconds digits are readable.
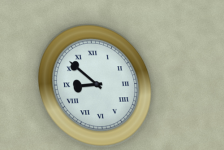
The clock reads 8:52
